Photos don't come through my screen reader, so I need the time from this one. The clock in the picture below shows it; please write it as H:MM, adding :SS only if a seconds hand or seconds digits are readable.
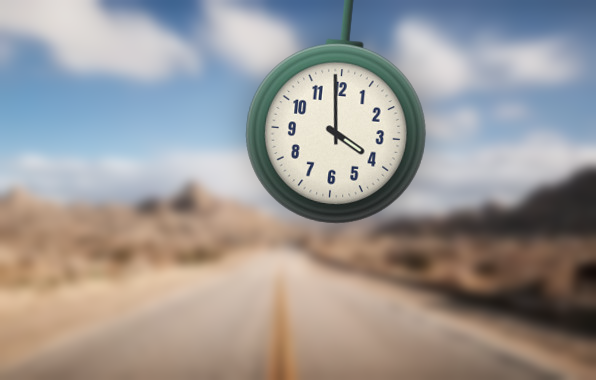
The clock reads 3:59
